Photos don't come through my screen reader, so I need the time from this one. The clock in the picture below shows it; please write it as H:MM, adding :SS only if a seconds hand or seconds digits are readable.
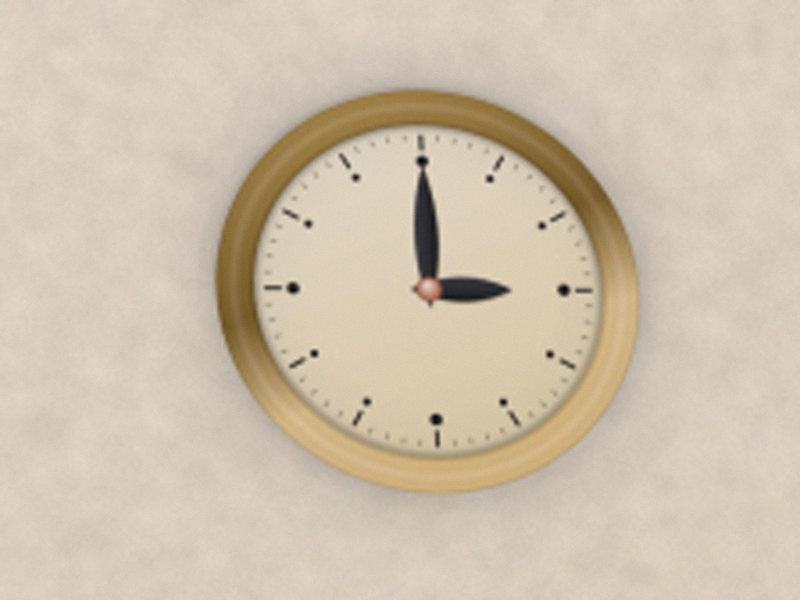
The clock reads 3:00
